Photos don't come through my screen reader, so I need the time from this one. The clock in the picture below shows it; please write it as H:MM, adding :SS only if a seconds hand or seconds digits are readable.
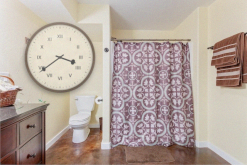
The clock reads 3:39
